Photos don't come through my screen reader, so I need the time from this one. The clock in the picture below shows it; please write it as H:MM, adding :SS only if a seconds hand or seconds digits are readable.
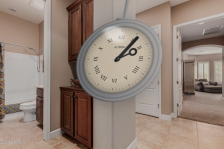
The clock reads 2:06
